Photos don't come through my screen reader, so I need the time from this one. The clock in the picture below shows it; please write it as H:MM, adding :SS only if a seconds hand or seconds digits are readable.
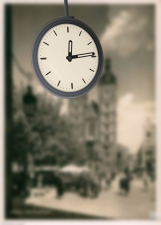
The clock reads 12:14
